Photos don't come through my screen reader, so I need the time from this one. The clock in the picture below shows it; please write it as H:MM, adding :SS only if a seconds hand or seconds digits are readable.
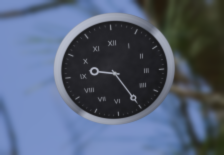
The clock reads 9:25
